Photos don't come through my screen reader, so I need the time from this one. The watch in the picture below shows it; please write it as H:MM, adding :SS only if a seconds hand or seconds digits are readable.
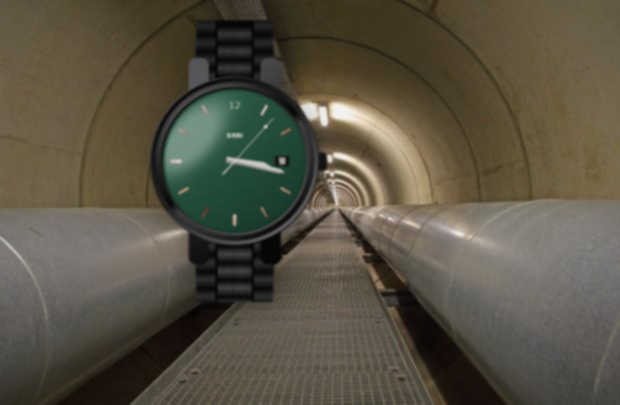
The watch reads 3:17:07
